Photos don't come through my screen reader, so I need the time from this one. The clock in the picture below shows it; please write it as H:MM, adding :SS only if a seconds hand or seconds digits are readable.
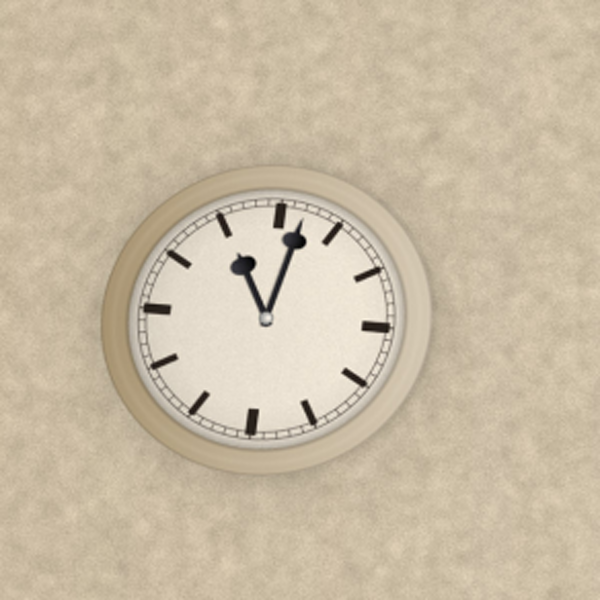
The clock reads 11:02
